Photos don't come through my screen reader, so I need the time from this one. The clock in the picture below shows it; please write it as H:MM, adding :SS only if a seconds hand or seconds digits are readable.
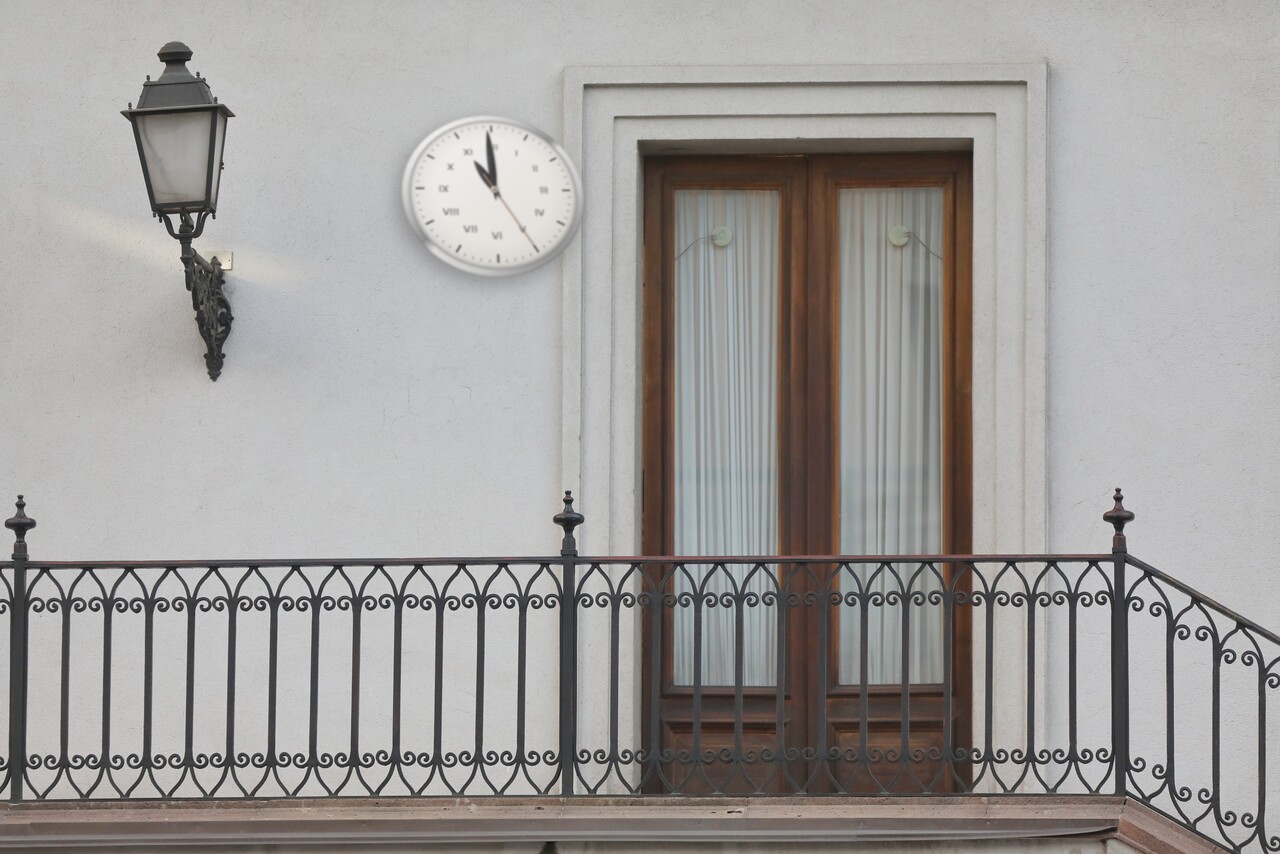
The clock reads 10:59:25
